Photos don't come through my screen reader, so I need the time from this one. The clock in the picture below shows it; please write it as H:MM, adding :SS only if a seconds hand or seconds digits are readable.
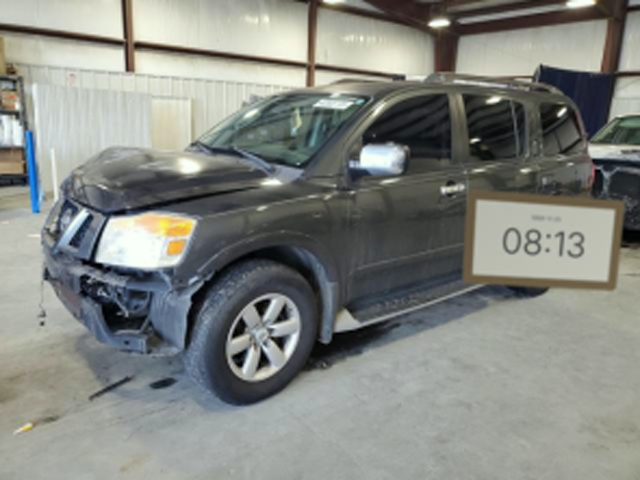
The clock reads 8:13
